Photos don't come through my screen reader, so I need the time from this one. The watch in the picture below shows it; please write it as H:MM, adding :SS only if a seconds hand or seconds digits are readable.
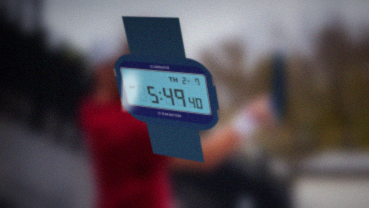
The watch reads 5:49:40
